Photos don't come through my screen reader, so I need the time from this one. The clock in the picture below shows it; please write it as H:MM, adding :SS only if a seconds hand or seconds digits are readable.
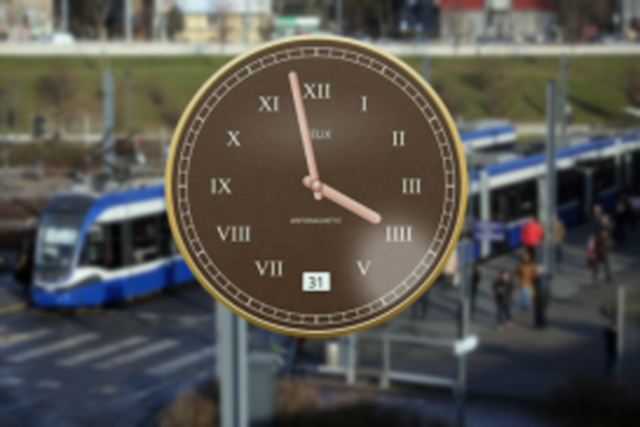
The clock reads 3:58
